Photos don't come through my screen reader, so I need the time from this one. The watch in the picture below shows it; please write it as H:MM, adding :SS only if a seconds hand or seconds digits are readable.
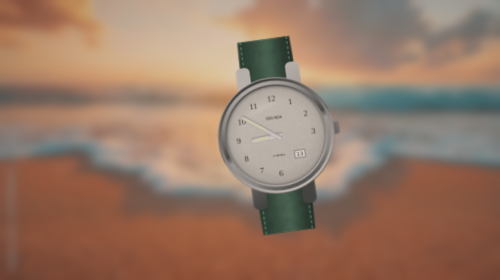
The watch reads 8:51
